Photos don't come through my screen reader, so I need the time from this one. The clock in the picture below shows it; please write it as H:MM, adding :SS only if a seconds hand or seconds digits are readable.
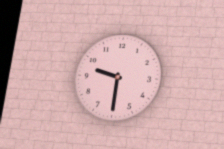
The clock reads 9:30
